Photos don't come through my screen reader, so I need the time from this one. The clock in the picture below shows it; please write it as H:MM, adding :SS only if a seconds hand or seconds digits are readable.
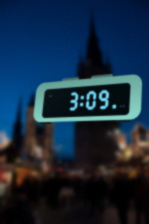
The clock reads 3:09
